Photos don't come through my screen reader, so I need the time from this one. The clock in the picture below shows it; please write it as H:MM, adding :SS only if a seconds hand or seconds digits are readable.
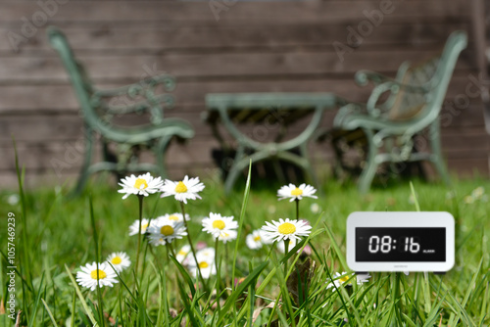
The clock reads 8:16
